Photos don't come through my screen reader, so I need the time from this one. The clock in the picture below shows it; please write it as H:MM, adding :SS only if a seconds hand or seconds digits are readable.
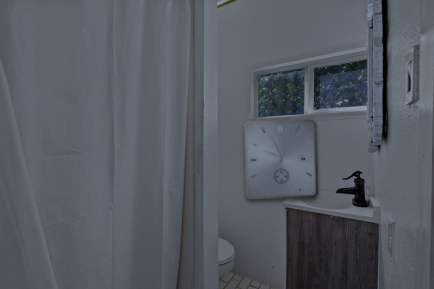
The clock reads 9:56
